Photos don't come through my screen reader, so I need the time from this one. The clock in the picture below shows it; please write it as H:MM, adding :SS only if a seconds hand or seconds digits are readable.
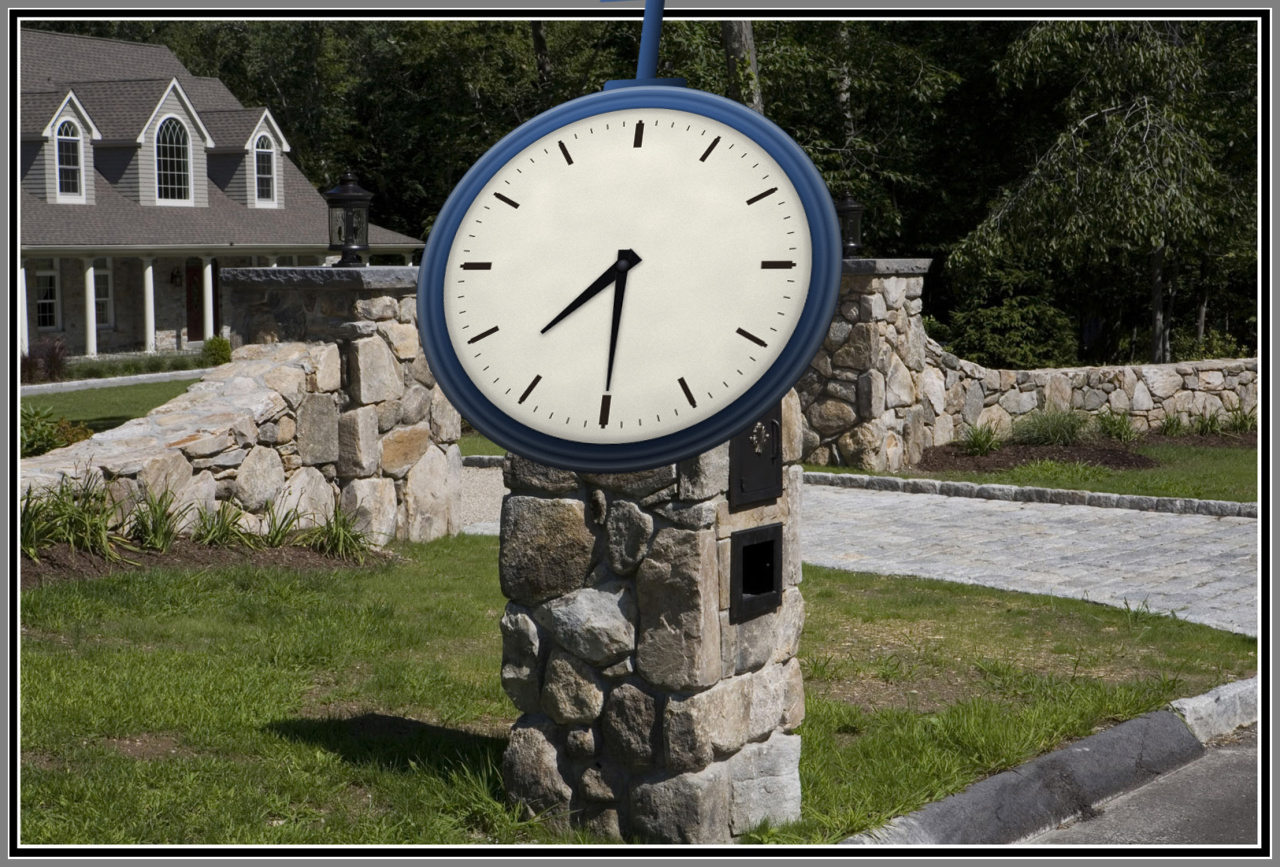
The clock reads 7:30
